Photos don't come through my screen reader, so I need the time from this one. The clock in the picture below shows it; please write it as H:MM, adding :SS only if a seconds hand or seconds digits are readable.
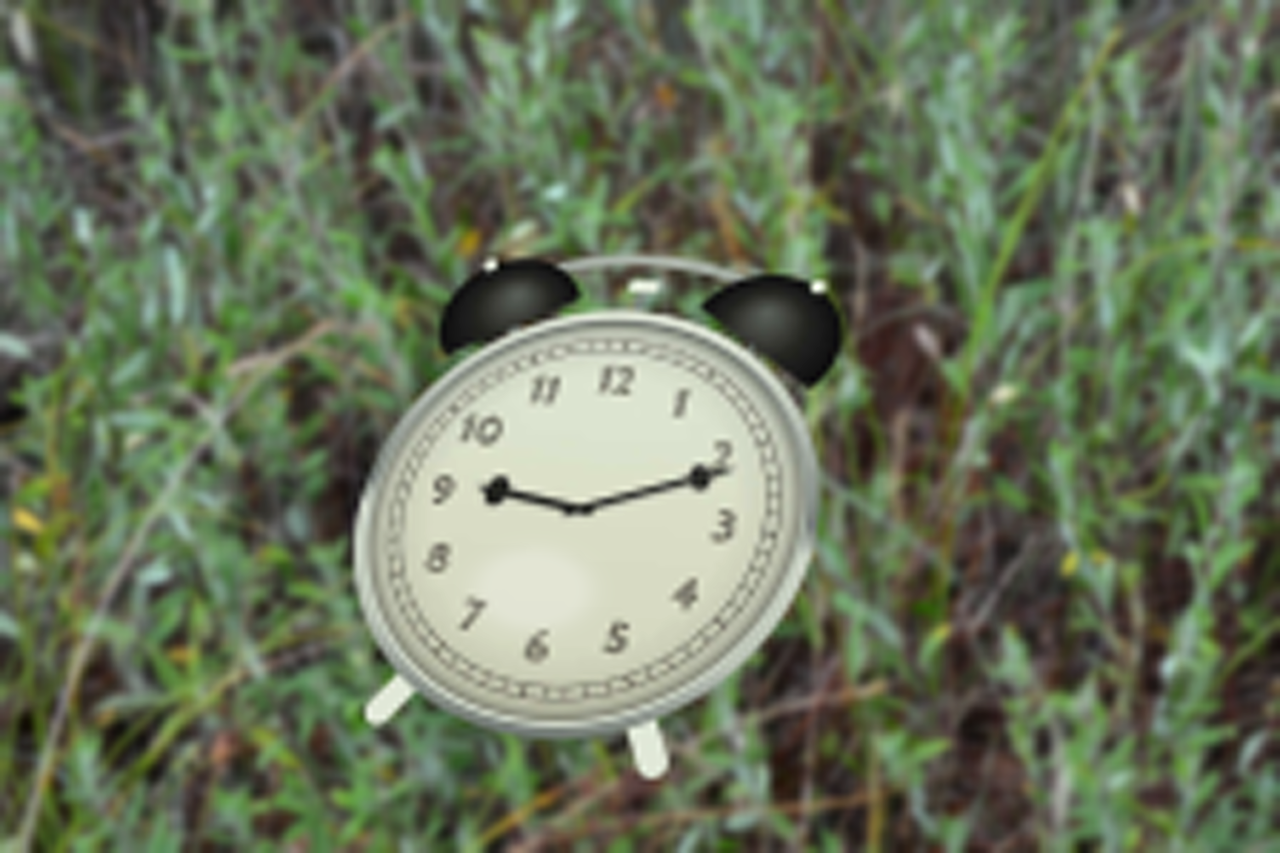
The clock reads 9:11
